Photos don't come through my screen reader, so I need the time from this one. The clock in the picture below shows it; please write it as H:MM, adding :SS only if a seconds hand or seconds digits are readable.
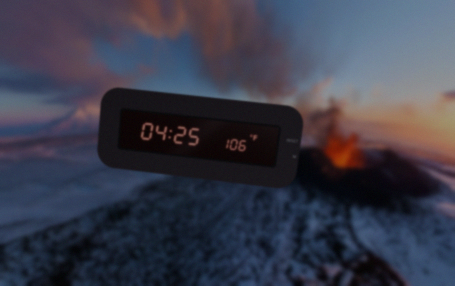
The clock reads 4:25
